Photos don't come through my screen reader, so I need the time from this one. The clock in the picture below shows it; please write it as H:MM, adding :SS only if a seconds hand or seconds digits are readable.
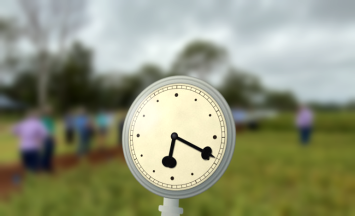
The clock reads 6:19
